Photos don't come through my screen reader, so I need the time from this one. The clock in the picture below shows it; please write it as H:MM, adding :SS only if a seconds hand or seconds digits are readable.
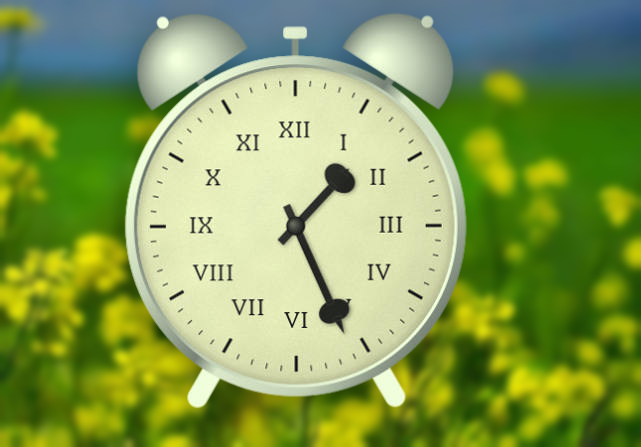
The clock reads 1:26
